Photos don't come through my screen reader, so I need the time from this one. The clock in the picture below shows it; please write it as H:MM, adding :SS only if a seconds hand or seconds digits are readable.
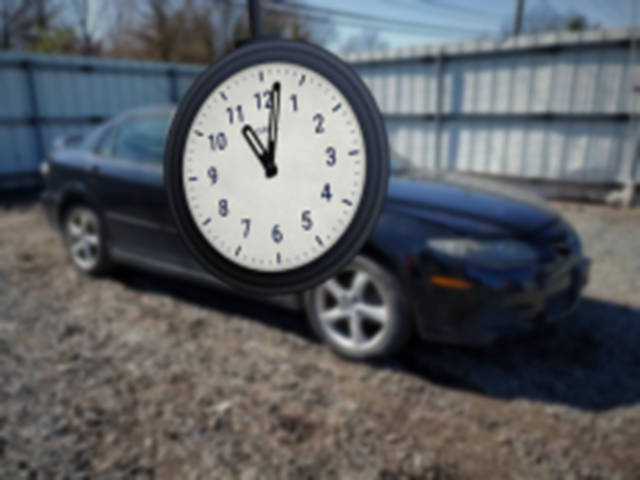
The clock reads 11:02
